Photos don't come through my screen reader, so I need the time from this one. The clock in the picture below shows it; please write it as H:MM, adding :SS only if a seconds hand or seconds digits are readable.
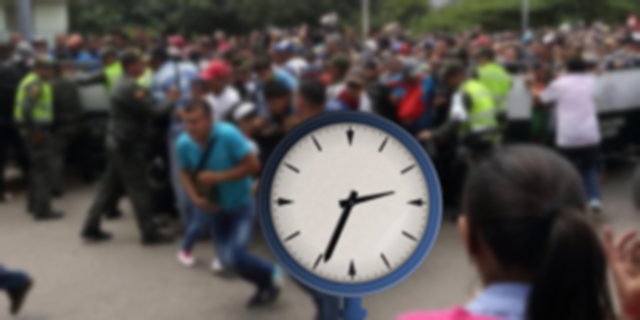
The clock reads 2:34
